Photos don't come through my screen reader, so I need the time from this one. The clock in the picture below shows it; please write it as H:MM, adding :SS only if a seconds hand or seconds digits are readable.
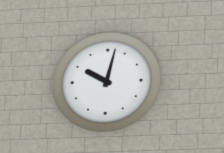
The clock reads 10:02
